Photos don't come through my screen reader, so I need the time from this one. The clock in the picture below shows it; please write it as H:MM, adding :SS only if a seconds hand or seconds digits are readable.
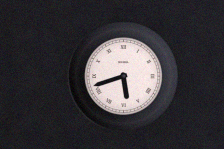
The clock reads 5:42
